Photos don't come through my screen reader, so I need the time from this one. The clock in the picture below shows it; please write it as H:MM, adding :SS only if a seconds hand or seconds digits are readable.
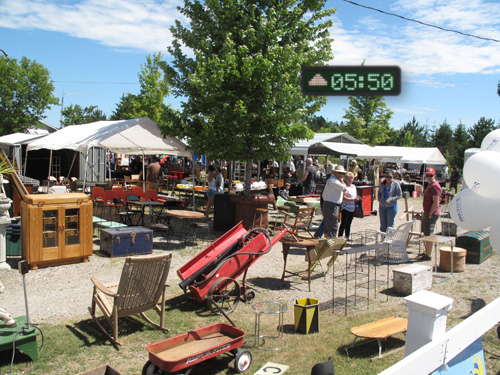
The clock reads 5:50
